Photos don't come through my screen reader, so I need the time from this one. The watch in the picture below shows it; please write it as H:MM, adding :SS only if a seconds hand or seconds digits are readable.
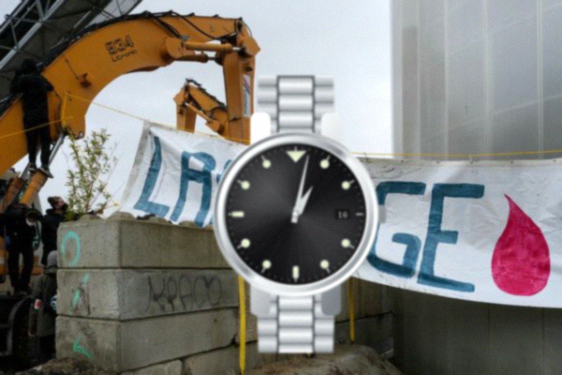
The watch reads 1:02
